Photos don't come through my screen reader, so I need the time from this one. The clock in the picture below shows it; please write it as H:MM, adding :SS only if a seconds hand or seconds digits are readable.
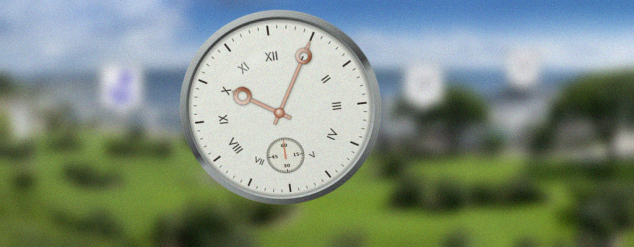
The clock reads 10:05
